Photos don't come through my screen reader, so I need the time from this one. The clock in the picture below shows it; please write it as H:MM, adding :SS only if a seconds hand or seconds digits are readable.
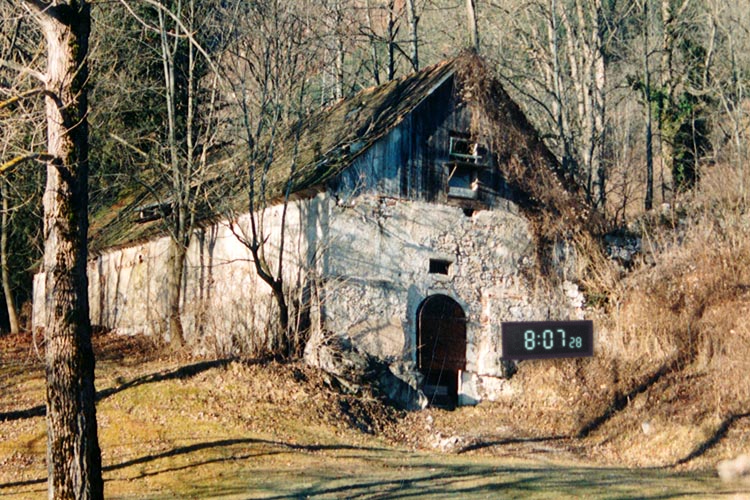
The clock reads 8:07:28
